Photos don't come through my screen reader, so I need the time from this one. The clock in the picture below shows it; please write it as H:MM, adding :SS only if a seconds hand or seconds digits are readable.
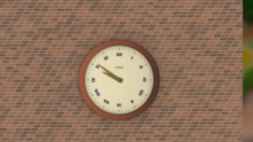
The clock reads 9:51
